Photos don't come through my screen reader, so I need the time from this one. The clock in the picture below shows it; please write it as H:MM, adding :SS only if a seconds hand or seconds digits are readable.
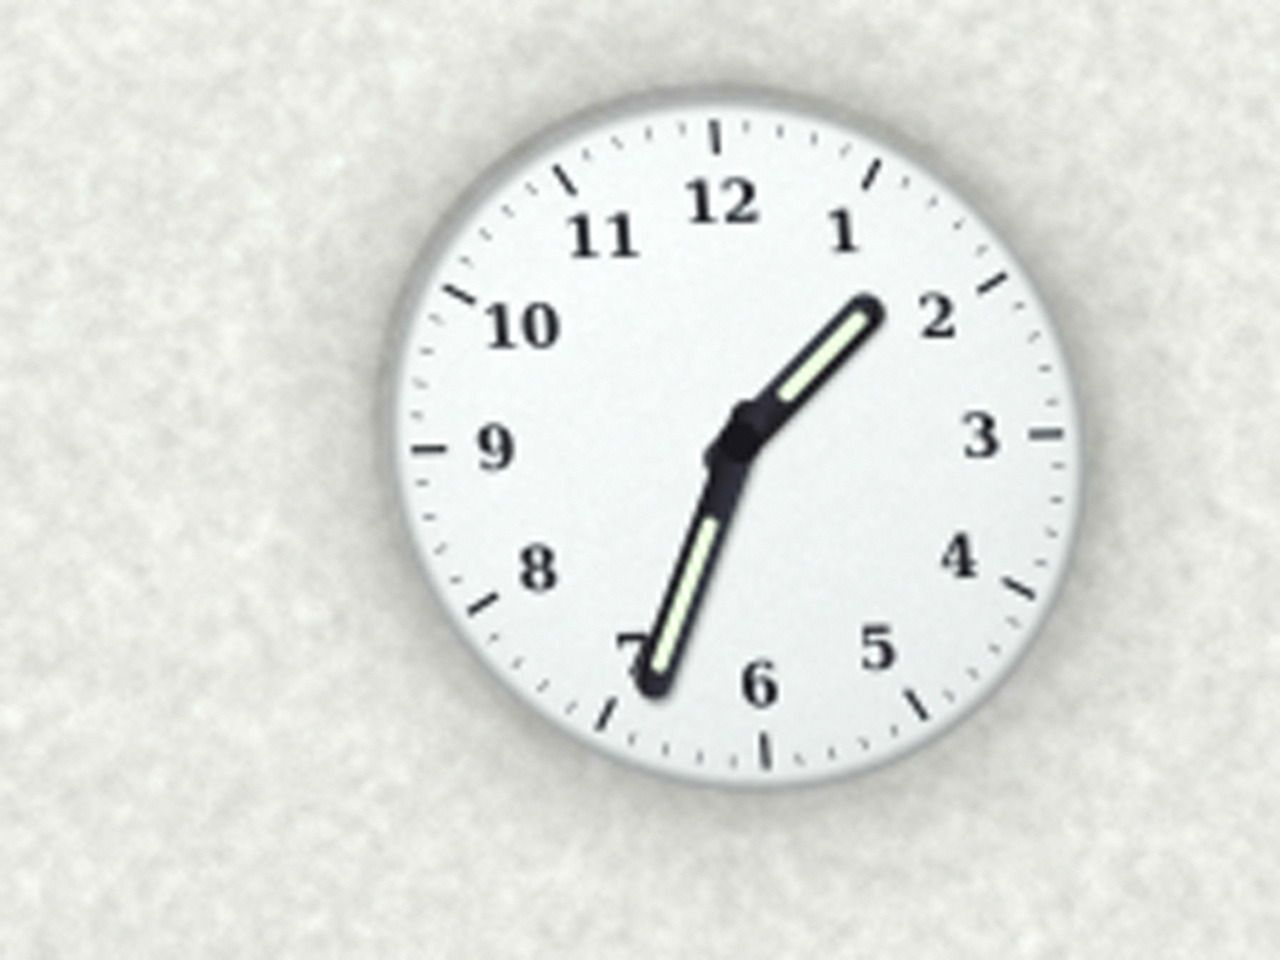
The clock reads 1:34
